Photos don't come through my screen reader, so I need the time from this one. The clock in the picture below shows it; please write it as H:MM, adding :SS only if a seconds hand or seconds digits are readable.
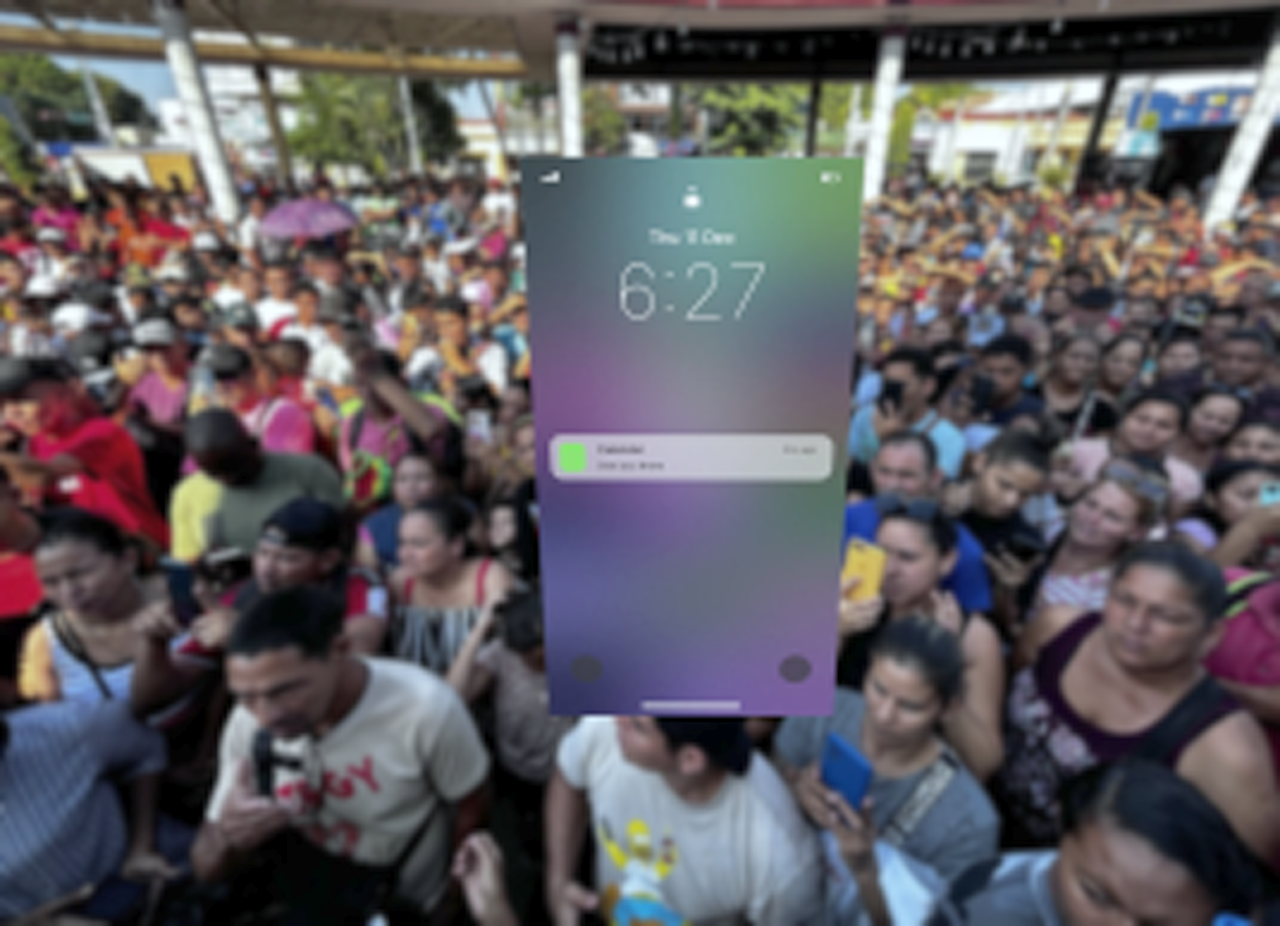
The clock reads 6:27
